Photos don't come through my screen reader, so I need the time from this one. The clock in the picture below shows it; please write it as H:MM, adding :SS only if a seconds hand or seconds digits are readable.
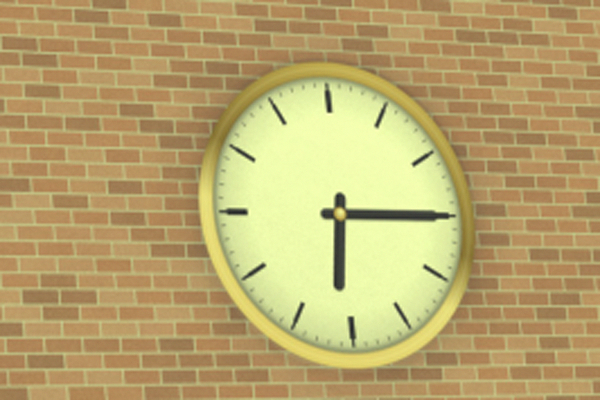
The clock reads 6:15
